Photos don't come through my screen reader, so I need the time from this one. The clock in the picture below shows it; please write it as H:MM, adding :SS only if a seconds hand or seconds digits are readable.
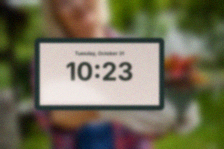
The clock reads 10:23
